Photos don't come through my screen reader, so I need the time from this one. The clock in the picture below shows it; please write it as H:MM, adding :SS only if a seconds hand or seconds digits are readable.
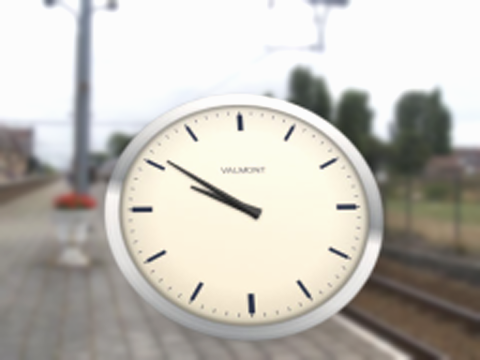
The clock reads 9:51
